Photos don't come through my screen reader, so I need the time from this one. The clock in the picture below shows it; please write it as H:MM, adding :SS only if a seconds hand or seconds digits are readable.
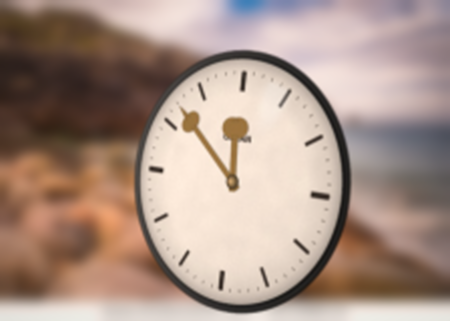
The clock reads 11:52
